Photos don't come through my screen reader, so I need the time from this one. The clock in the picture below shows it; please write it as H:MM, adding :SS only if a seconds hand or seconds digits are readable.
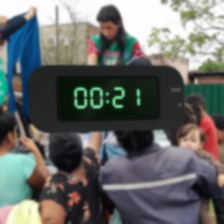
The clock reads 0:21
